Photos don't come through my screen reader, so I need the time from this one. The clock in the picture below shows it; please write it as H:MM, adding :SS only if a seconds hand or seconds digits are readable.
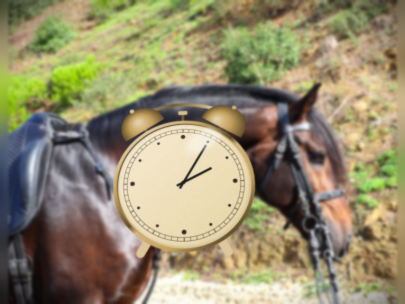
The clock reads 2:05
